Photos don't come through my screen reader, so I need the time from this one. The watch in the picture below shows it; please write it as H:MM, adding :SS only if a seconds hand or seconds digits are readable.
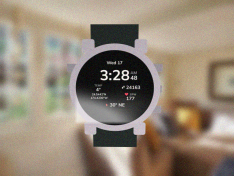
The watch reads 3:28
